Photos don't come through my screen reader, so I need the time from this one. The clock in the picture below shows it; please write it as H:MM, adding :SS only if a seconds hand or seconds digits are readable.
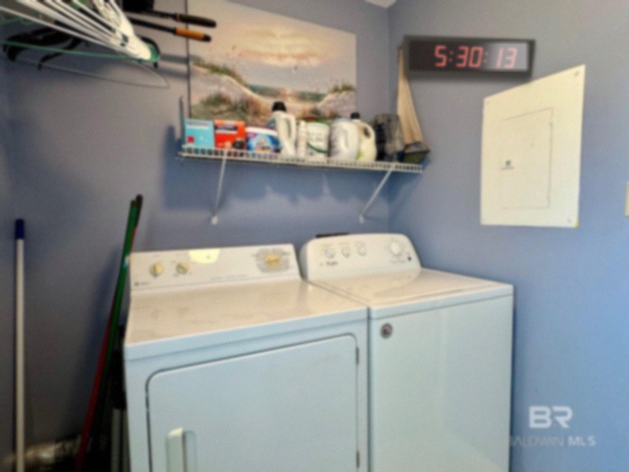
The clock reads 5:30:13
